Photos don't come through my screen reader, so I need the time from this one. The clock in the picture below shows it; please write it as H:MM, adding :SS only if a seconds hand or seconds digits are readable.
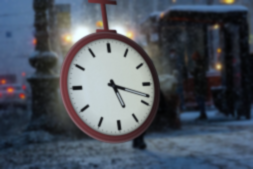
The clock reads 5:18
